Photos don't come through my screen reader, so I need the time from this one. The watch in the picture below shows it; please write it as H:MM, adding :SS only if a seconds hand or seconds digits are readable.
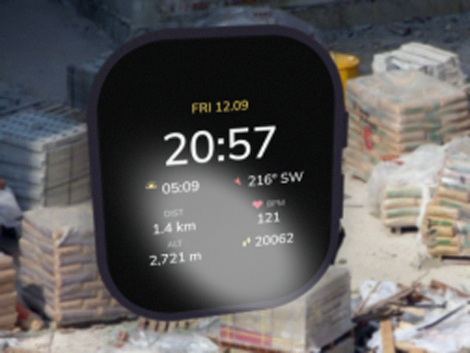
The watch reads 20:57
